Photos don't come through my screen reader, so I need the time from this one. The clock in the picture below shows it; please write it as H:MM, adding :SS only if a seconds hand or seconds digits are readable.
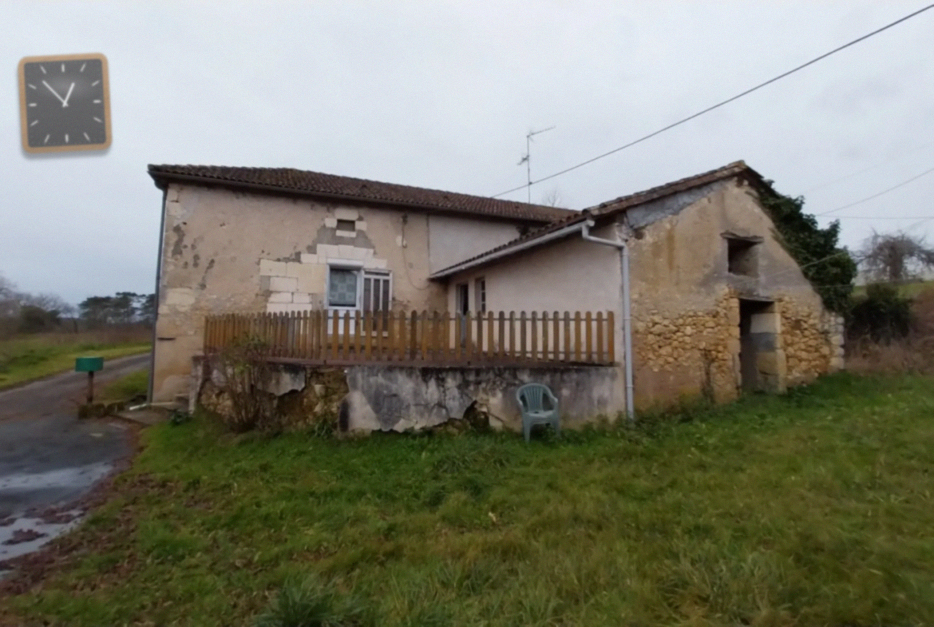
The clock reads 12:53
